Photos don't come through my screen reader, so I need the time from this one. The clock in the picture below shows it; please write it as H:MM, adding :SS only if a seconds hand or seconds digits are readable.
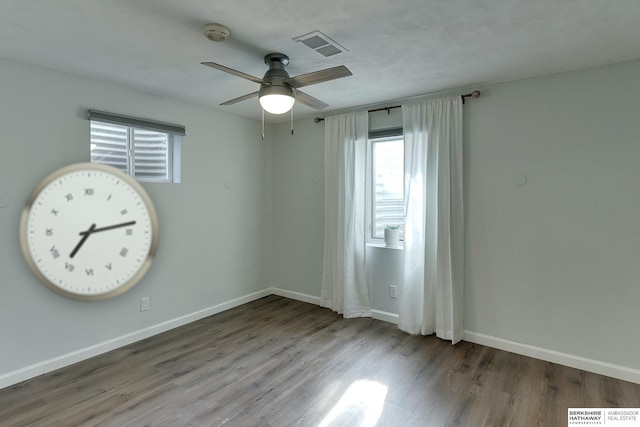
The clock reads 7:13
